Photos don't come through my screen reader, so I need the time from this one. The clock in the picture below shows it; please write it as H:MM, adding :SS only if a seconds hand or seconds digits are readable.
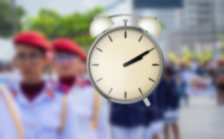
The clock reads 2:10
